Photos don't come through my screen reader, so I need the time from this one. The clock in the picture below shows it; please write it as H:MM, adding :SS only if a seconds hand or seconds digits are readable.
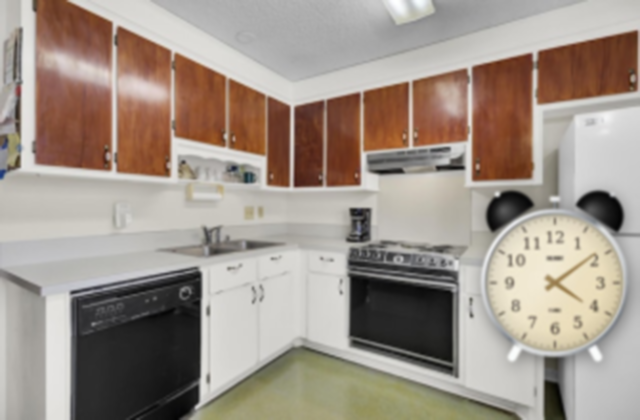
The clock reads 4:09
